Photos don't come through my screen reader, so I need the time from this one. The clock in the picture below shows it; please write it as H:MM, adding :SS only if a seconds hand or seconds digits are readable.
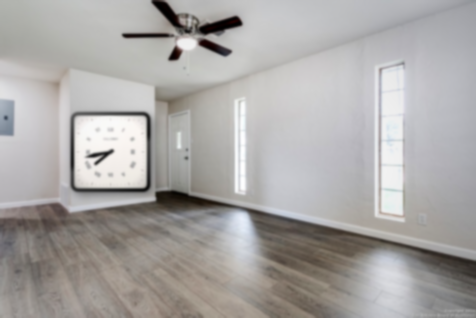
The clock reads 7:43
